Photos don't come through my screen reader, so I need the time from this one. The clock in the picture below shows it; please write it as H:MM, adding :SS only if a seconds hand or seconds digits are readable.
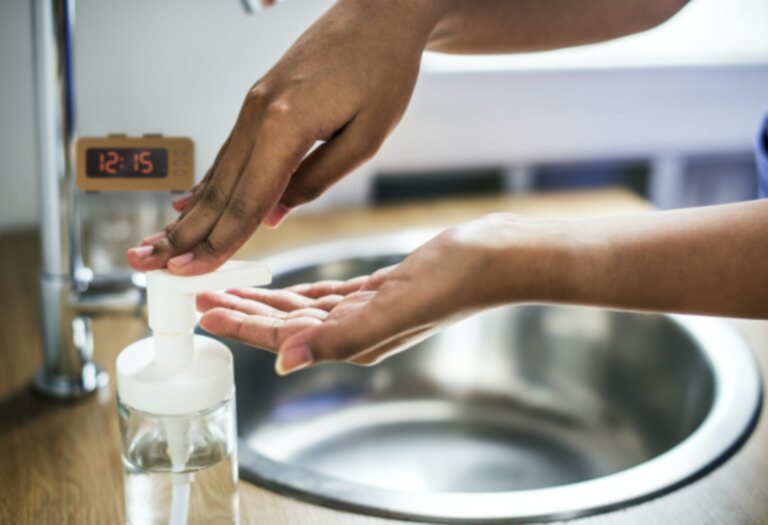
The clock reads 12:15
